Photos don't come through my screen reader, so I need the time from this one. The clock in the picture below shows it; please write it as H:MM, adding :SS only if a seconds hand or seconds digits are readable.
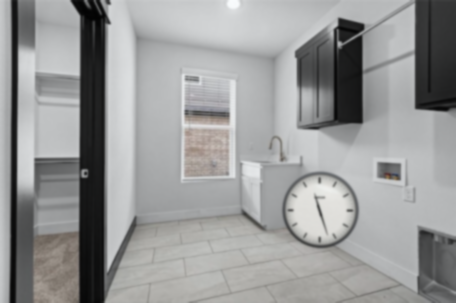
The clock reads 11:27
